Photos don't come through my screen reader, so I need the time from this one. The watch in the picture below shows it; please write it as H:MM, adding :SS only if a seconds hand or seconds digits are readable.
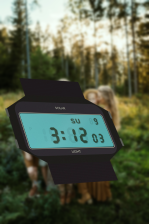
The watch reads 3:12:03
